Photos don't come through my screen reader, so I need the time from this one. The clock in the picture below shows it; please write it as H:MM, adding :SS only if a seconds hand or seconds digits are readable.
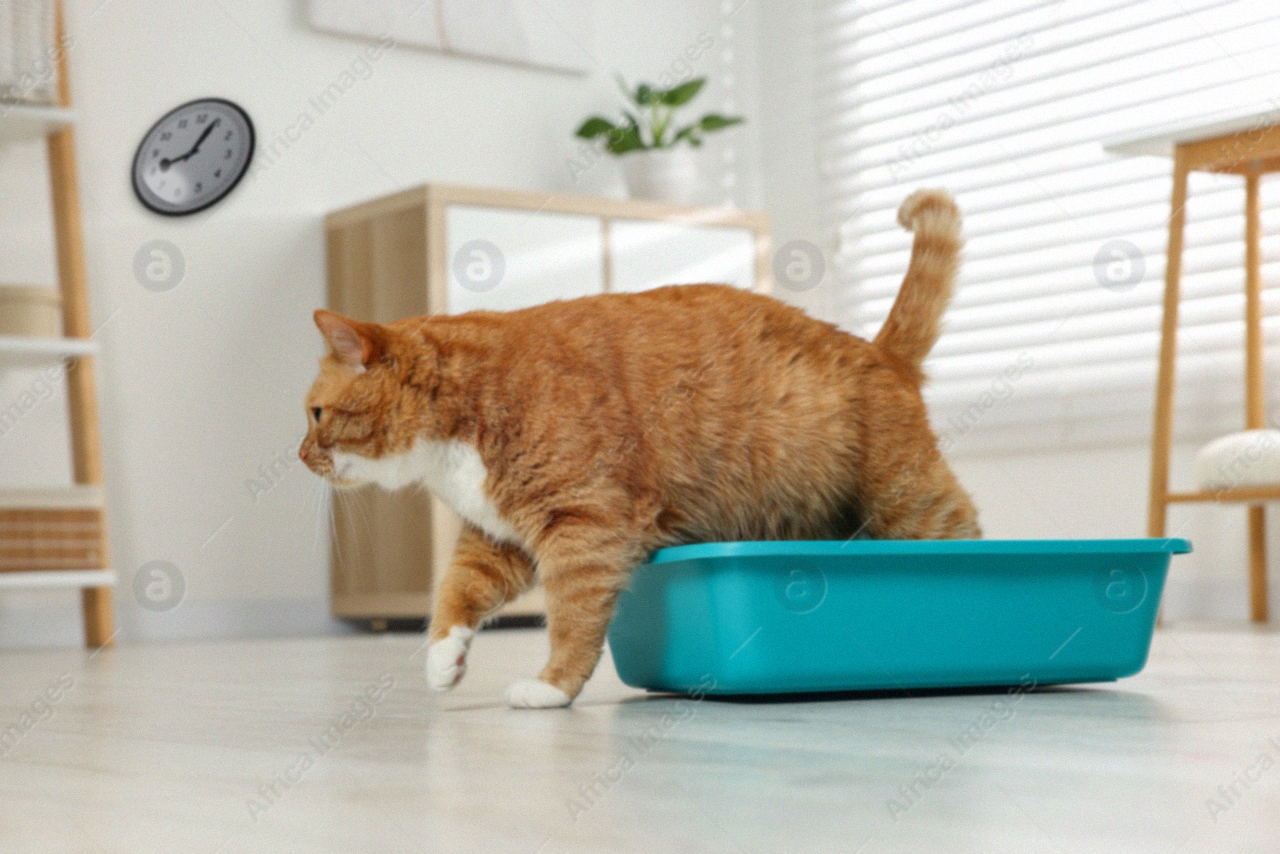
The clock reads 8:04
